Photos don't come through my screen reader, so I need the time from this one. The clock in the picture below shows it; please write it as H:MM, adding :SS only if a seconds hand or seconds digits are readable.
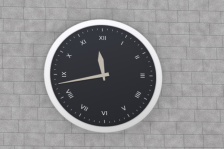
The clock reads 11:43
